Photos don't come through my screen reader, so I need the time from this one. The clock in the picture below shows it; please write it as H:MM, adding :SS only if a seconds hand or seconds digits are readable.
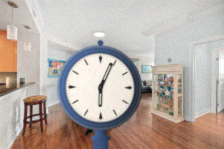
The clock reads 6:04
